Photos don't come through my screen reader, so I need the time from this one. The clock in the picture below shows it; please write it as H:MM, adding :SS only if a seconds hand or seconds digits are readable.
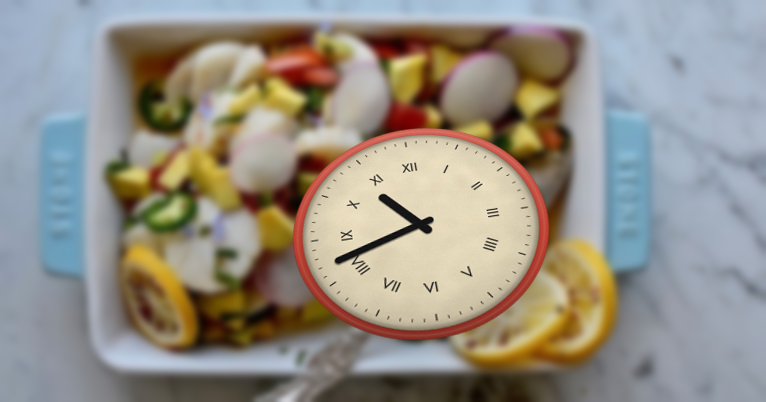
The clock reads 10:42
